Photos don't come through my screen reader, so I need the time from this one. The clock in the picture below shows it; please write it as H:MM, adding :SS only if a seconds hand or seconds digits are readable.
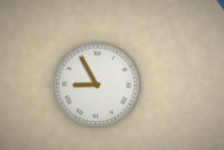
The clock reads 8:55
